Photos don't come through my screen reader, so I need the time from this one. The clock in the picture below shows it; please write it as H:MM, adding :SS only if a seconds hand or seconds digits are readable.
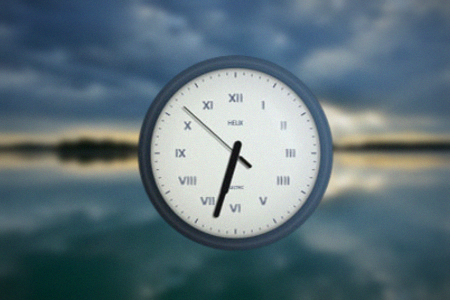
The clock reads 6:32:52
